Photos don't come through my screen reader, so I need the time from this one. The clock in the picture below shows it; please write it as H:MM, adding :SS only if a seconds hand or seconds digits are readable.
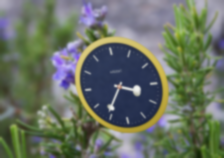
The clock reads 3:36
